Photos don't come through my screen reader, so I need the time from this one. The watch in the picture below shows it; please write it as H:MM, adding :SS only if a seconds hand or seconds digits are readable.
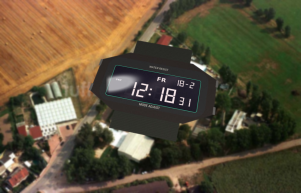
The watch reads 12:18:31
